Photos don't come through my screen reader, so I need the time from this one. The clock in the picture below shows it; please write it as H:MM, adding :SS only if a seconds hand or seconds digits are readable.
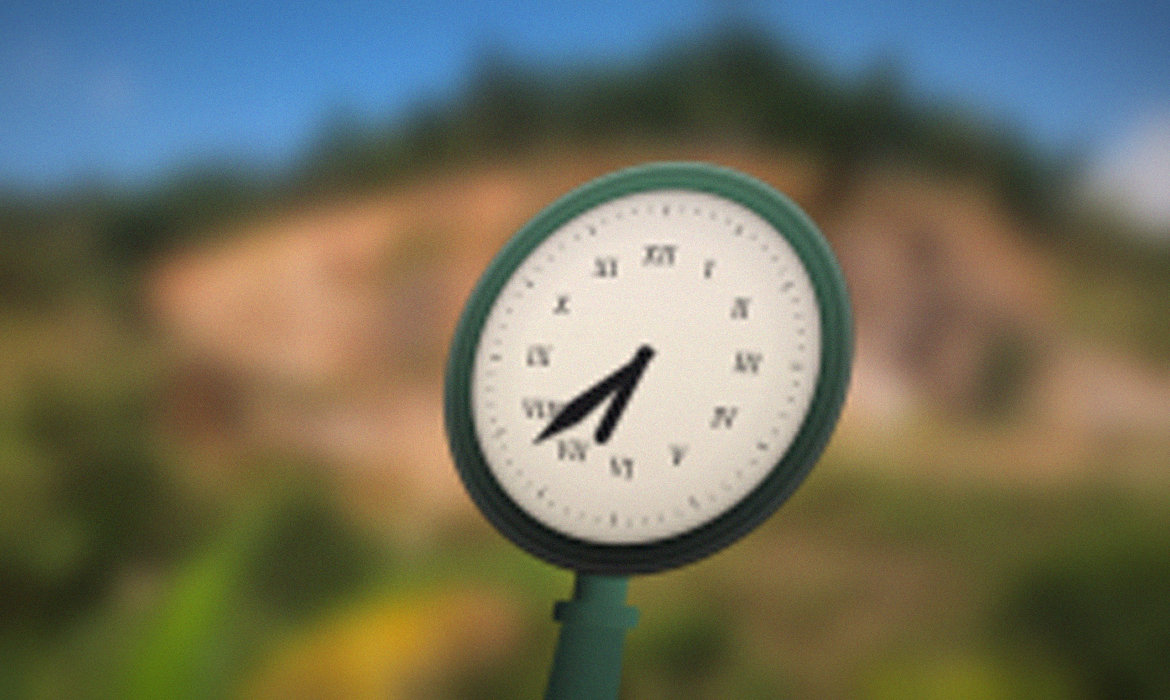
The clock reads 6:38
